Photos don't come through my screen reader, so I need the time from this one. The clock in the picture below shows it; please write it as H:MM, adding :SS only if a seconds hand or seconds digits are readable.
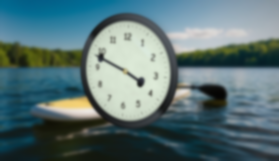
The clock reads 3:48
